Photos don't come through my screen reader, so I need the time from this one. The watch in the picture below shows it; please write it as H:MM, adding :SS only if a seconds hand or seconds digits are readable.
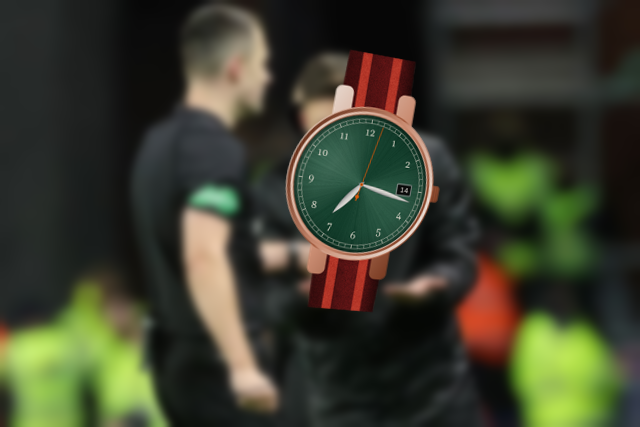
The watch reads 7:17:02
